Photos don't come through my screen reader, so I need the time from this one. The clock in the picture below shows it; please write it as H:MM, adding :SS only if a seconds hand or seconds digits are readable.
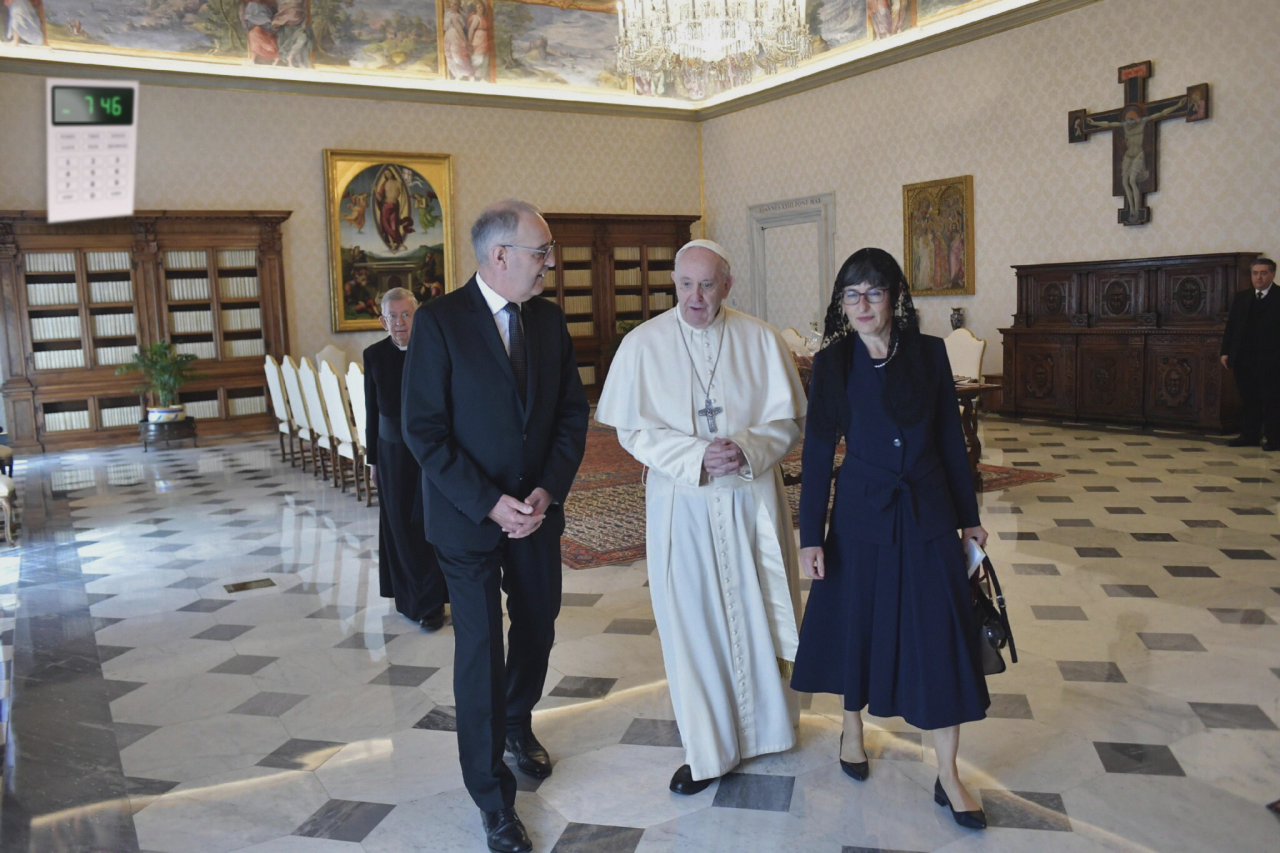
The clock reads 7:46
